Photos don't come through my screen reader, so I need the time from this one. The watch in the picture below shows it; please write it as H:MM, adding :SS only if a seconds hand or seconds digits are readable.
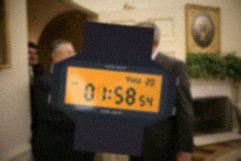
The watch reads 1:58:54
